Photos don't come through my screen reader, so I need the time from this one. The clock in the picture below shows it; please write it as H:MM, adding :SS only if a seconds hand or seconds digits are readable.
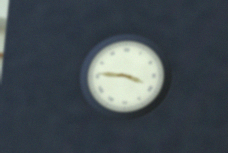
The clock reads 3:46
